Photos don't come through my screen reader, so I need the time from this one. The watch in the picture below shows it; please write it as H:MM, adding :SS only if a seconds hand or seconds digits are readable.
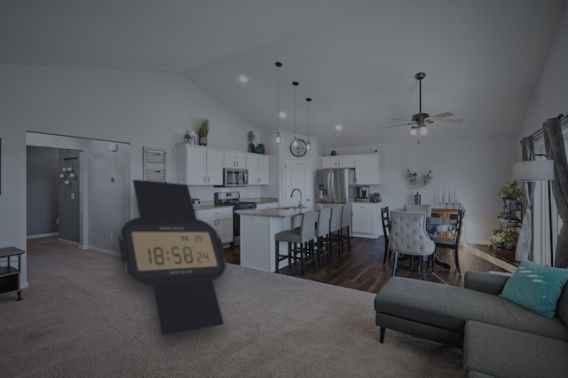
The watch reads 18:58:24
